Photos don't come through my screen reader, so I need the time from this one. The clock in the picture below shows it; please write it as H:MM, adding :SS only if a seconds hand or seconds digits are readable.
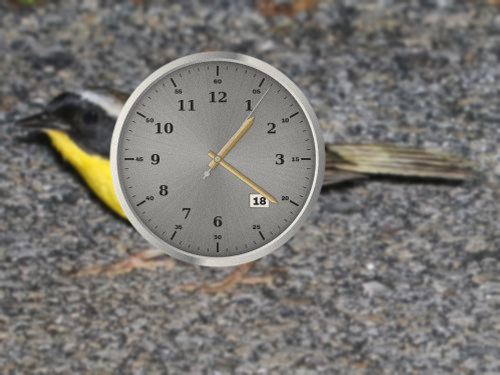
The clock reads 1:21:06
